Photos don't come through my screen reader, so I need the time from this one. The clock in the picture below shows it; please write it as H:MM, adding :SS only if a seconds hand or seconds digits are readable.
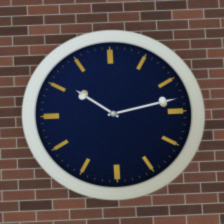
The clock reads 10:13
